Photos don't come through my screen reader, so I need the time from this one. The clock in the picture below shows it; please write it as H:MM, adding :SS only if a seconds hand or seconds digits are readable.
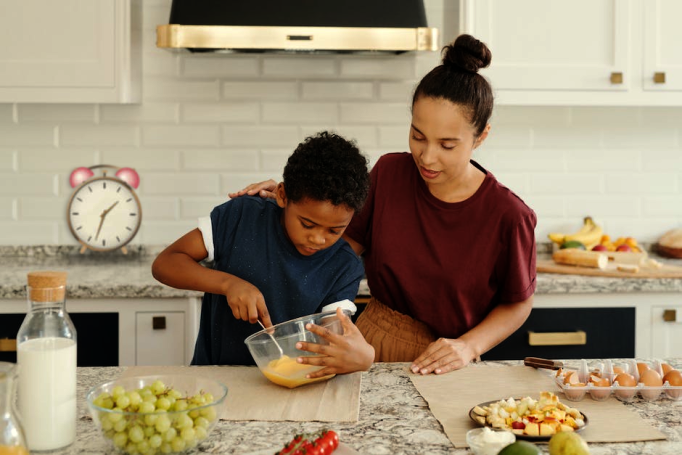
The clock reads 1:33
